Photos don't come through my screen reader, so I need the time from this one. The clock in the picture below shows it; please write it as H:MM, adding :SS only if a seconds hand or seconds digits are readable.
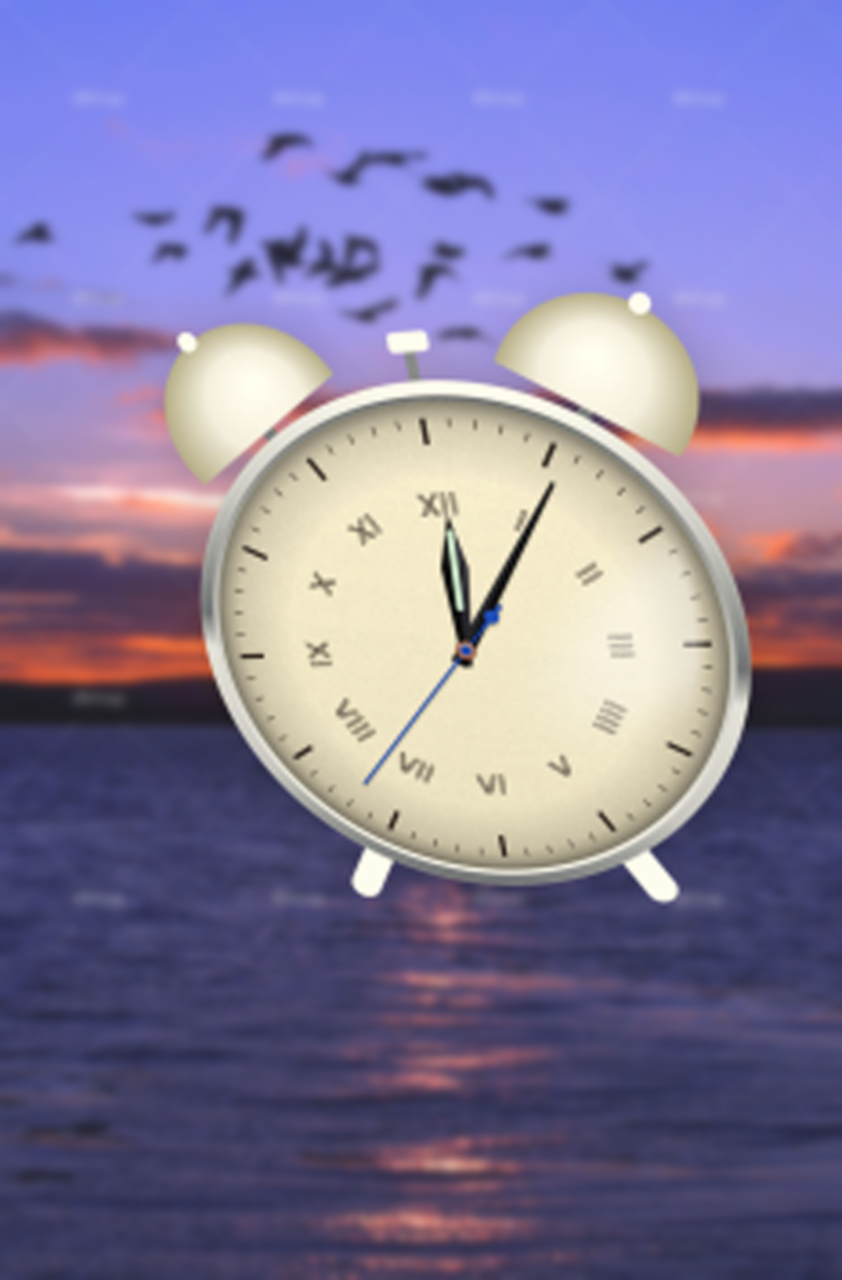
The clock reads 12:05:37
